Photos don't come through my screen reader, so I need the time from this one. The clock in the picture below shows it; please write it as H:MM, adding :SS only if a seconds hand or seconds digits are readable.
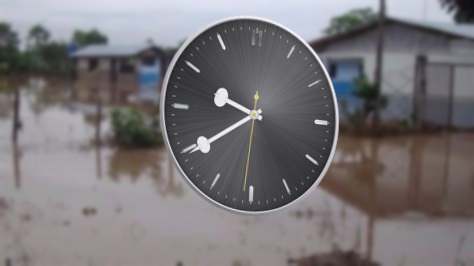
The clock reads 9:39:31
